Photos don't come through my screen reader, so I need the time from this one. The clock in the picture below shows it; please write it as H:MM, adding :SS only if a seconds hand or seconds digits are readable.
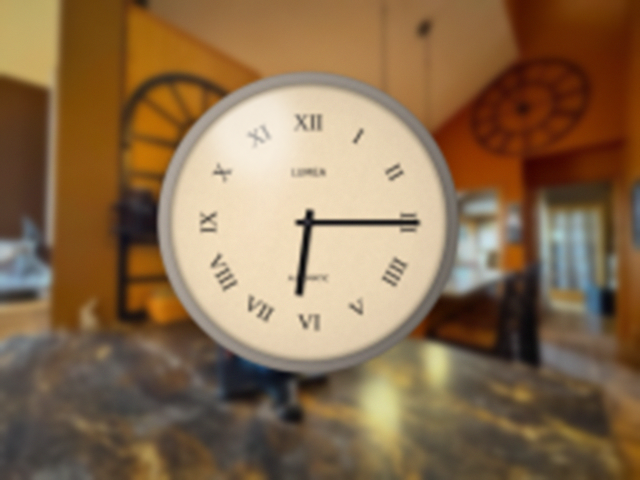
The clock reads 6:15
